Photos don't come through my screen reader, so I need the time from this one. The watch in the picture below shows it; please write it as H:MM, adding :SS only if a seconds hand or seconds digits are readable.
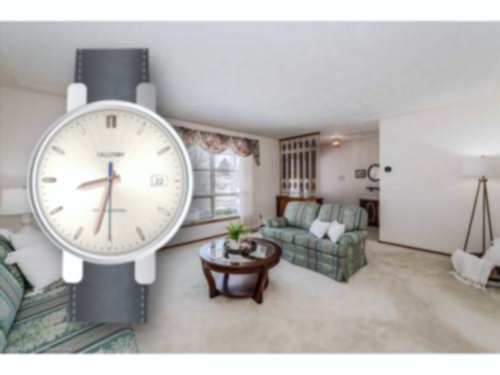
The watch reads 8:32:30
